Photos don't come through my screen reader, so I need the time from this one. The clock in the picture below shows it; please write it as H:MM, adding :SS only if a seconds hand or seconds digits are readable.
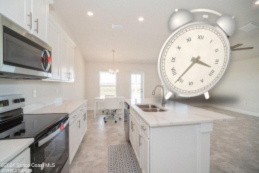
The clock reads 3:36
